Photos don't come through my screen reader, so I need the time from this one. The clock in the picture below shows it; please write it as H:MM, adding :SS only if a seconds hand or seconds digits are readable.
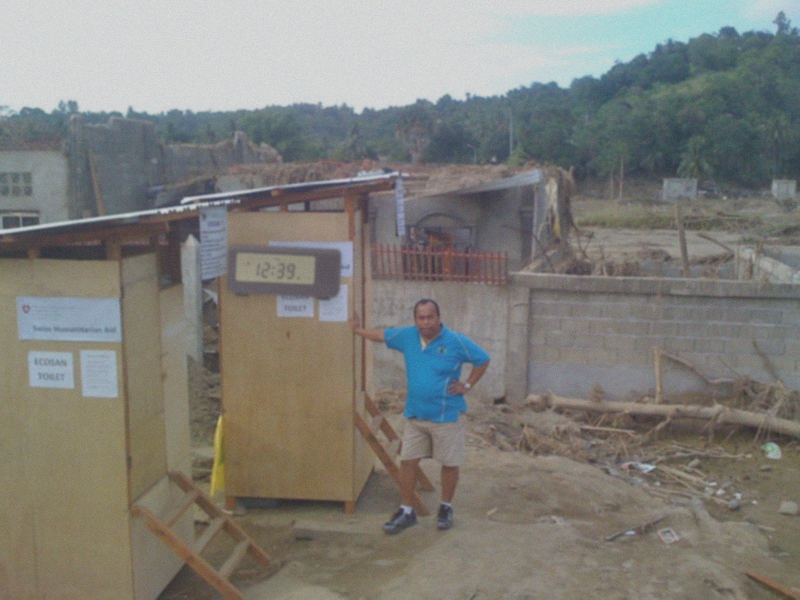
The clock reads 12:39
